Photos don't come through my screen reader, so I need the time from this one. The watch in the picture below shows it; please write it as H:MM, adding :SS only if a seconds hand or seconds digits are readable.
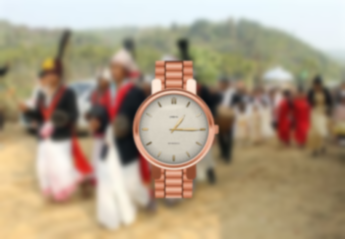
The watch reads 1:15
